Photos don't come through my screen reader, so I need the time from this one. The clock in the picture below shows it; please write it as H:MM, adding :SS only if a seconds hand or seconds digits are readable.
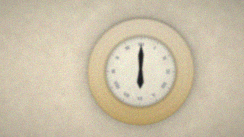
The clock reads 6:00
